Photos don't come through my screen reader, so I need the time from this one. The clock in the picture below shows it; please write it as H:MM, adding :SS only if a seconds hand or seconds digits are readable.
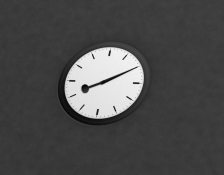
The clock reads 8:10
